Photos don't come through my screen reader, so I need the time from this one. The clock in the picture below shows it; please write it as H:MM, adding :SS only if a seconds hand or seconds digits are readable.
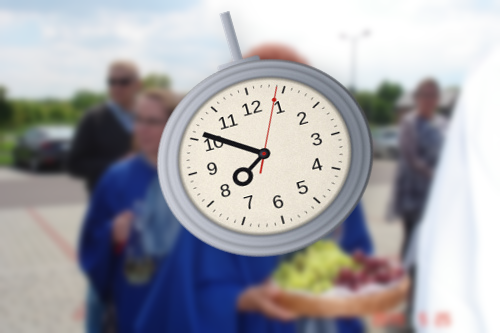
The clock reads 7:51:04
